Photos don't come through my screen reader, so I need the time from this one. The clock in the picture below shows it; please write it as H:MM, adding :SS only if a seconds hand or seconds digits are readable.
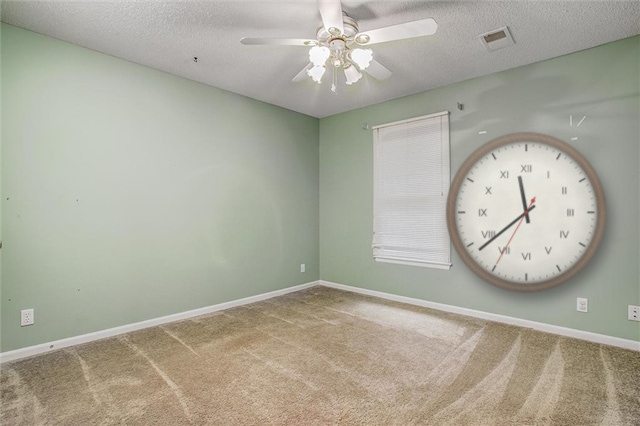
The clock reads 11:38:35
